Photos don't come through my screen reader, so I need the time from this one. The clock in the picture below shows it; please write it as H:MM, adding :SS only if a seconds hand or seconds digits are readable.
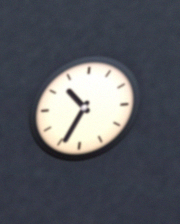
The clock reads 10:34
